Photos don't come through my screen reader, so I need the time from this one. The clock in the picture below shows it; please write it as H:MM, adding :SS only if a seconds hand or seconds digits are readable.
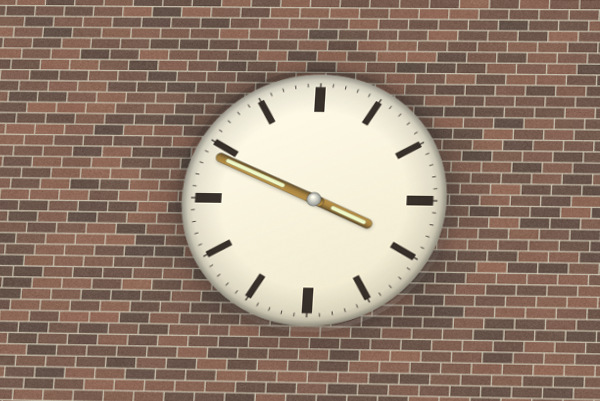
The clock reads 3:49
